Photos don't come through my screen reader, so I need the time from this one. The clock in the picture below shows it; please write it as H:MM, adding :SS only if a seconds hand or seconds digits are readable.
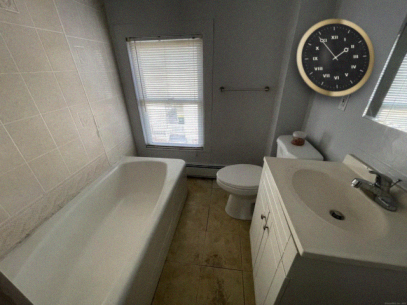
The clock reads 1:54
